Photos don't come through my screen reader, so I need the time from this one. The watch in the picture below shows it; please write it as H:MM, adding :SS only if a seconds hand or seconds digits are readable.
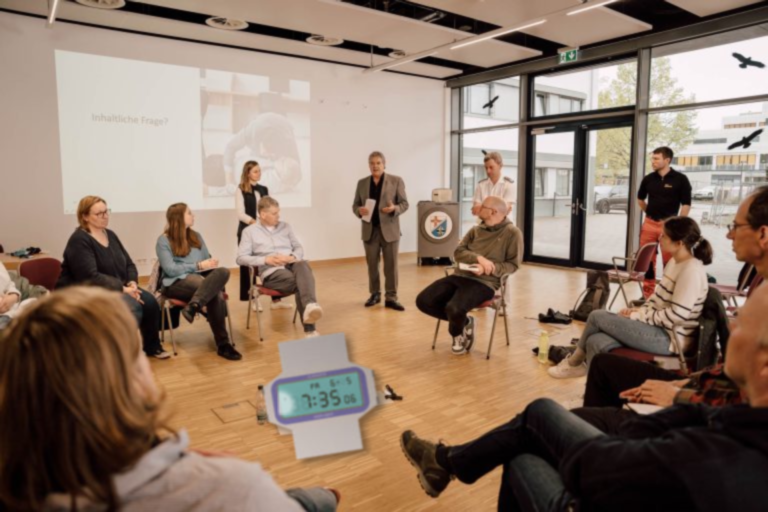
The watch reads 7:35
